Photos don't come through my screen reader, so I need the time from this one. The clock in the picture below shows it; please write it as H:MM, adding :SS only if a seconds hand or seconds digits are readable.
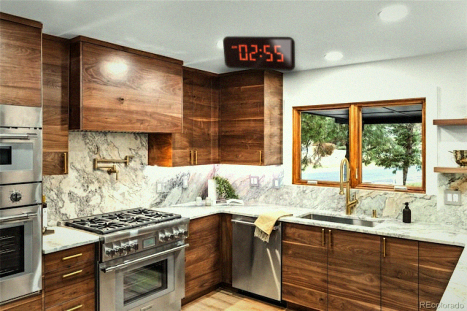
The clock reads 2:55
